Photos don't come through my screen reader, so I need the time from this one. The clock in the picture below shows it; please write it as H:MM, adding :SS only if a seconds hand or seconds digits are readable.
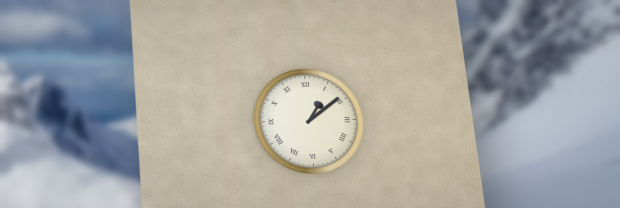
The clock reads 1:09
